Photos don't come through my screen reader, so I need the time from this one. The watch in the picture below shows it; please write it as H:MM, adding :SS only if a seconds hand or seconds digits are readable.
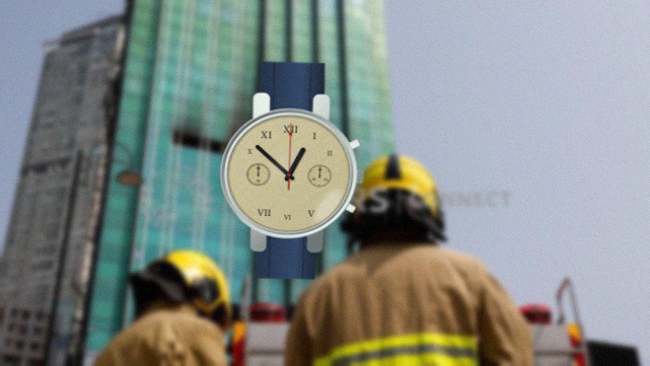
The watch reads 12:52
